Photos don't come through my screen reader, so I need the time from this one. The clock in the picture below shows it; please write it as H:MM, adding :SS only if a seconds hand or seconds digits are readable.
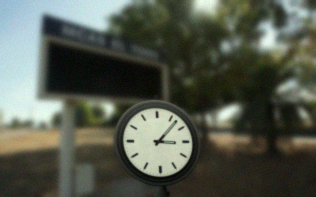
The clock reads 3:07
